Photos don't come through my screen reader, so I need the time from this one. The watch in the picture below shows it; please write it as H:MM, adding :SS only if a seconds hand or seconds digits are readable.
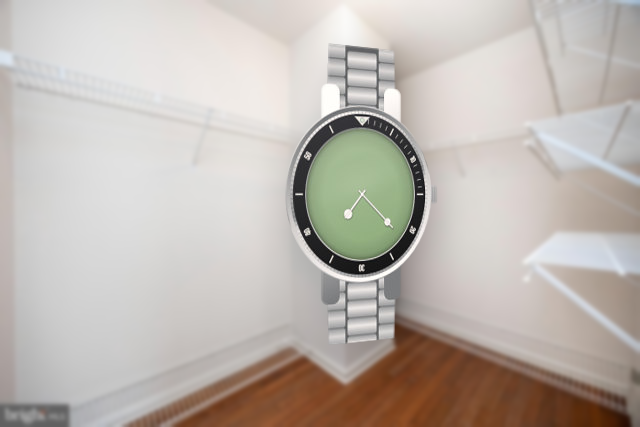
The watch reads 7:22
